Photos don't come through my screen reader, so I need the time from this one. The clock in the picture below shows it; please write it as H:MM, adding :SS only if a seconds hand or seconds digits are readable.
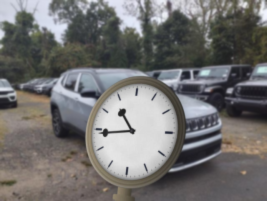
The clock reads 10:44
